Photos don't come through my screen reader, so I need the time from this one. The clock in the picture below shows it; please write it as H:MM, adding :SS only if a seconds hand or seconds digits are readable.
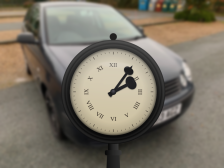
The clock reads 2:06
